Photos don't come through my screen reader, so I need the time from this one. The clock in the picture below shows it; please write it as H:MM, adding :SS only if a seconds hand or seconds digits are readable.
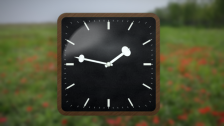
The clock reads 1:47
